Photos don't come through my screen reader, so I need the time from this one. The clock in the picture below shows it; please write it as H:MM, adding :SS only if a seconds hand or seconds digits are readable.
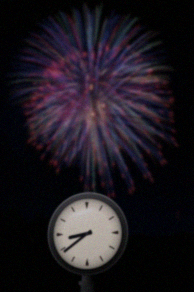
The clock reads 8:39
